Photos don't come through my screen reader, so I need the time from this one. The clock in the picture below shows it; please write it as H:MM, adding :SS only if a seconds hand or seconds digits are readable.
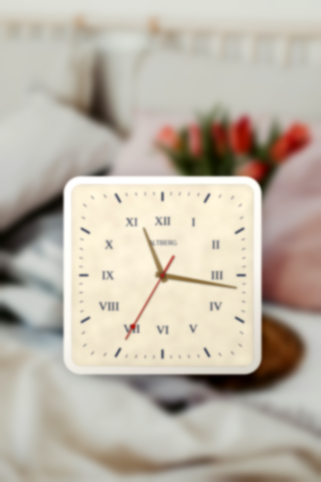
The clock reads 11:16:35
